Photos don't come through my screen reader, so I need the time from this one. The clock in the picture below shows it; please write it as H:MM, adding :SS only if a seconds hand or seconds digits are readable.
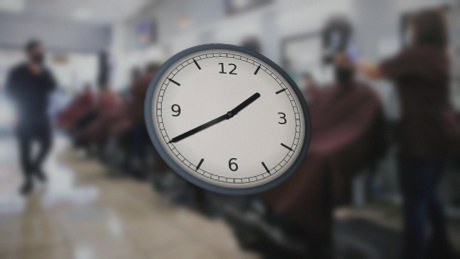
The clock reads 1:40
